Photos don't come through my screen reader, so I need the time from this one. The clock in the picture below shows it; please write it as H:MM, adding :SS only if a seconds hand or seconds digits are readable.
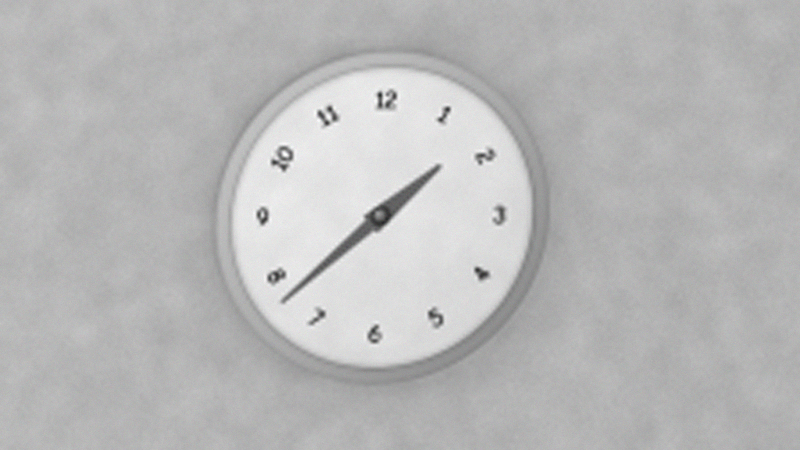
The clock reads 1:38
